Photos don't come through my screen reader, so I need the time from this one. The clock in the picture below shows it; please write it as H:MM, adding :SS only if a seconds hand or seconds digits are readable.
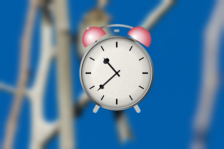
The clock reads 10:38
